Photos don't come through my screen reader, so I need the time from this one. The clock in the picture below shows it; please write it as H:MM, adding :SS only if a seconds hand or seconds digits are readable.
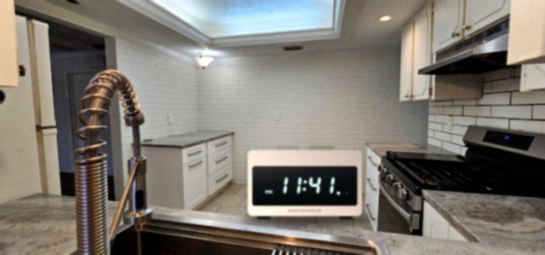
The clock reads 11:41
